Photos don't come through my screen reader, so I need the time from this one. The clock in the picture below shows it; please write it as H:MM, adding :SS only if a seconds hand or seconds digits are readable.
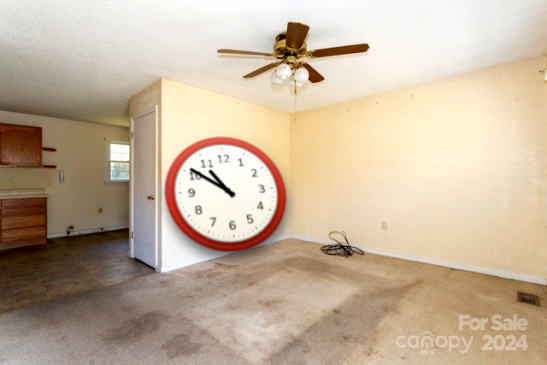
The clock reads 10:51
